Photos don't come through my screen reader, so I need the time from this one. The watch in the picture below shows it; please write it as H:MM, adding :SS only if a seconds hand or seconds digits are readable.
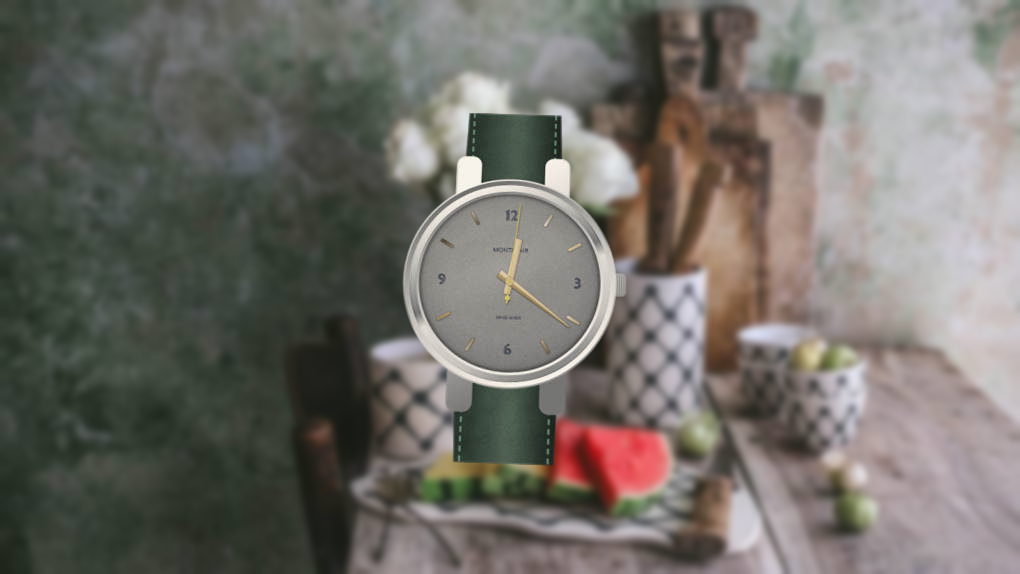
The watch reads 12:21:01
